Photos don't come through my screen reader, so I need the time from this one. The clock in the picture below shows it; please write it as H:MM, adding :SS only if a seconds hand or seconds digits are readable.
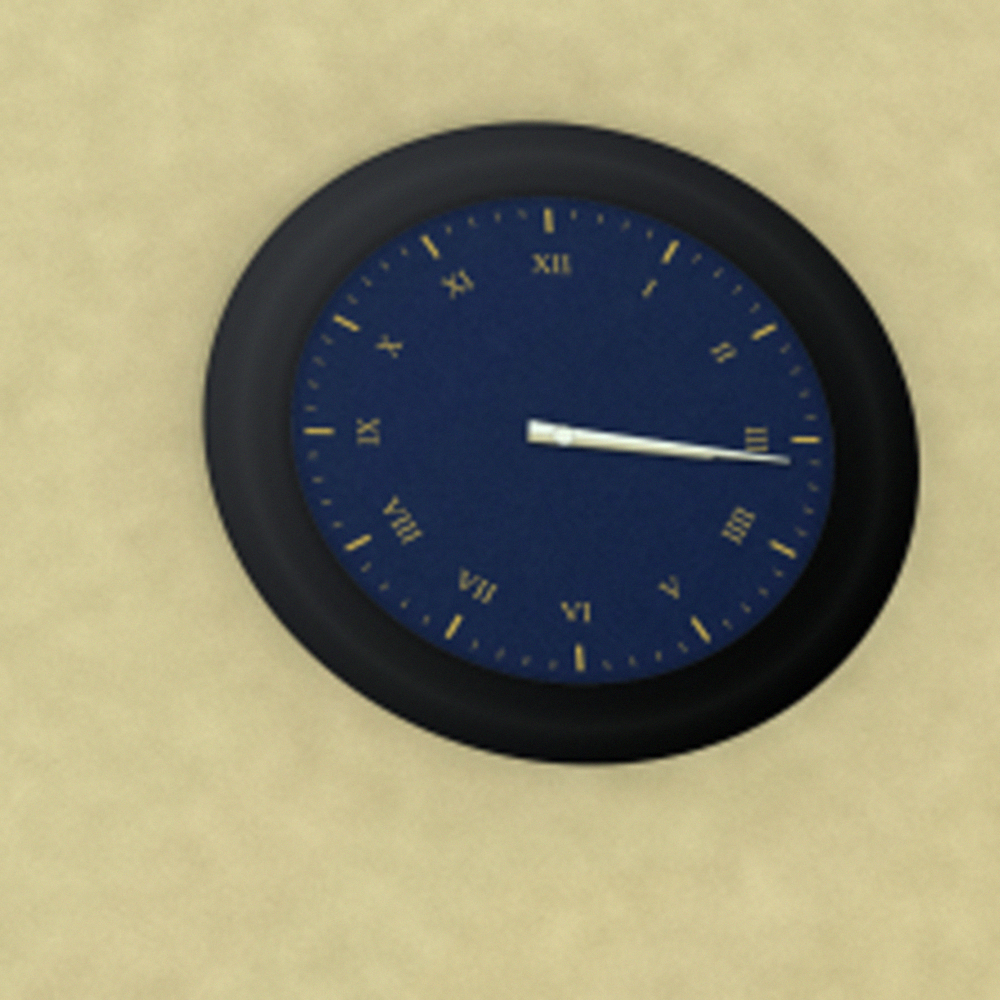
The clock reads 3:16
